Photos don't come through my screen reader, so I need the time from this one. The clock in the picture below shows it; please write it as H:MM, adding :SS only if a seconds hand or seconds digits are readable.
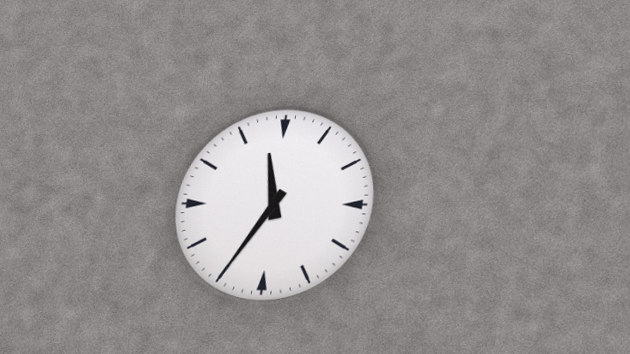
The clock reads 11:35
